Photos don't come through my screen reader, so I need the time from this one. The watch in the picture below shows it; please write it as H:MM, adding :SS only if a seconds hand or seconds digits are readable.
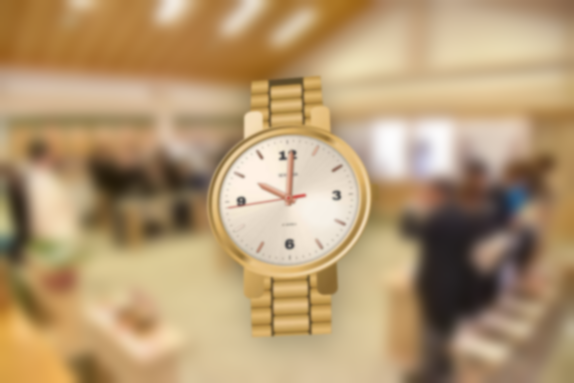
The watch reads 10:00:44
